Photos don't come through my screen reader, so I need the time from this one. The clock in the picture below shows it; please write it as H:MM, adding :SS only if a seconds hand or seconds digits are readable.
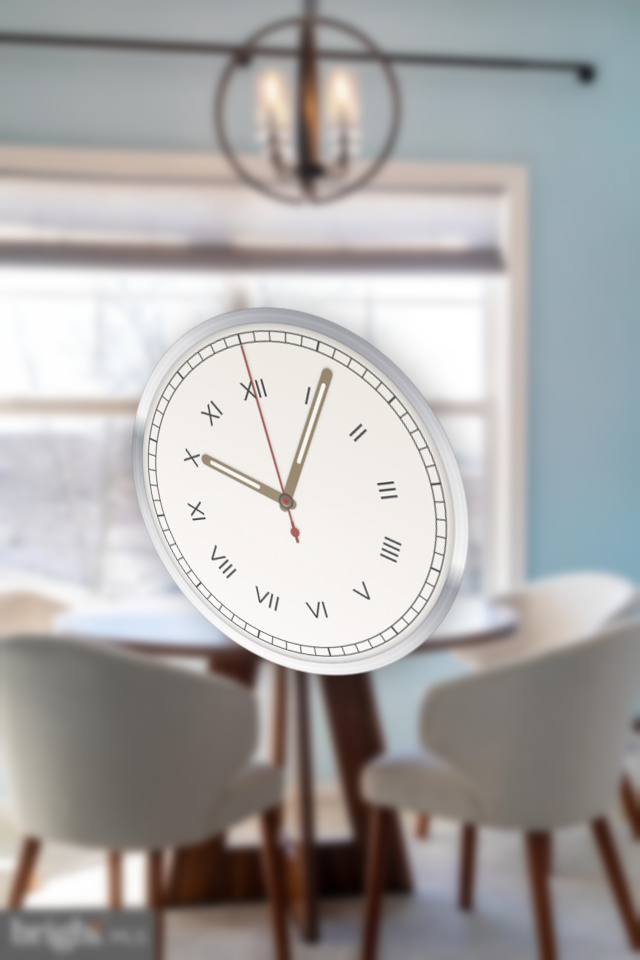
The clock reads 10:06:00
